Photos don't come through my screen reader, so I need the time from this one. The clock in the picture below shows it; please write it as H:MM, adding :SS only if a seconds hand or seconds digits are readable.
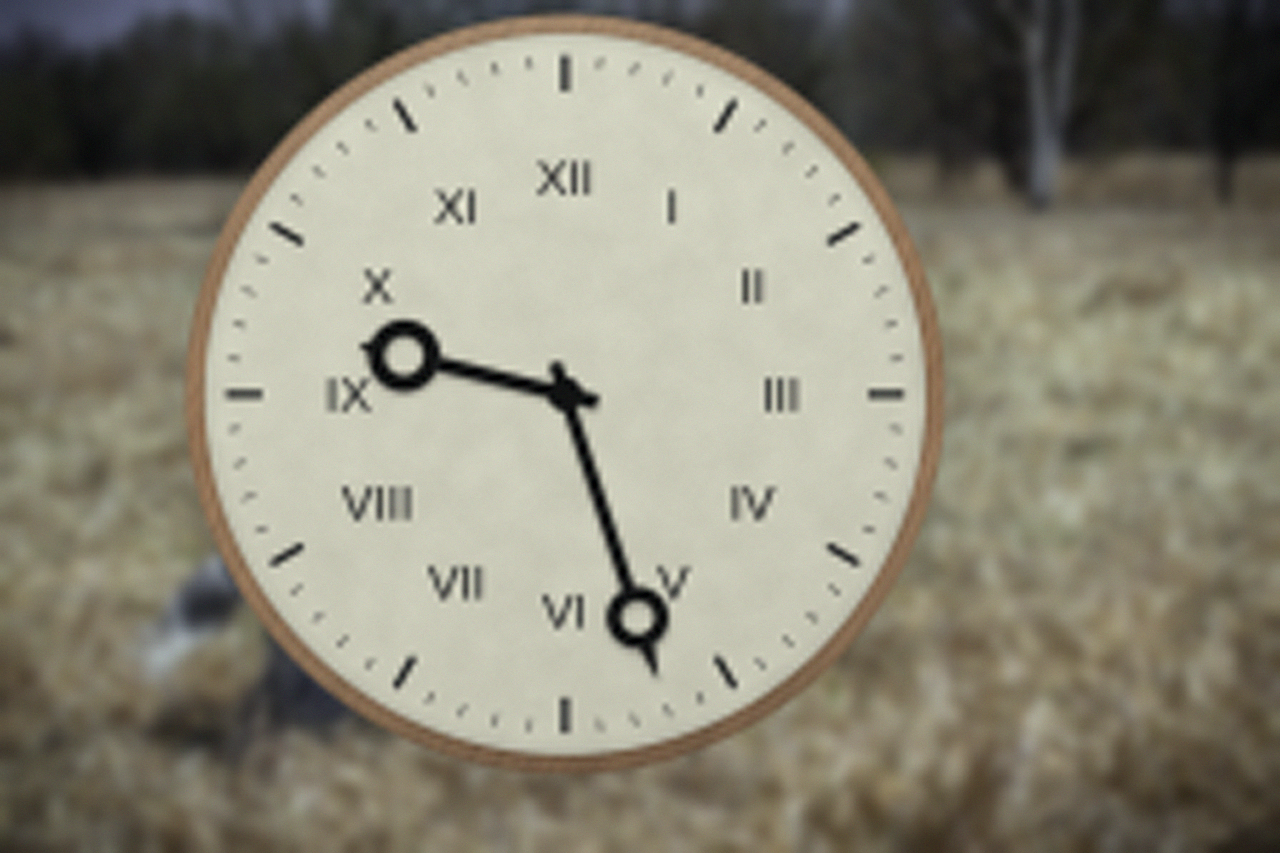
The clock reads 9:27
